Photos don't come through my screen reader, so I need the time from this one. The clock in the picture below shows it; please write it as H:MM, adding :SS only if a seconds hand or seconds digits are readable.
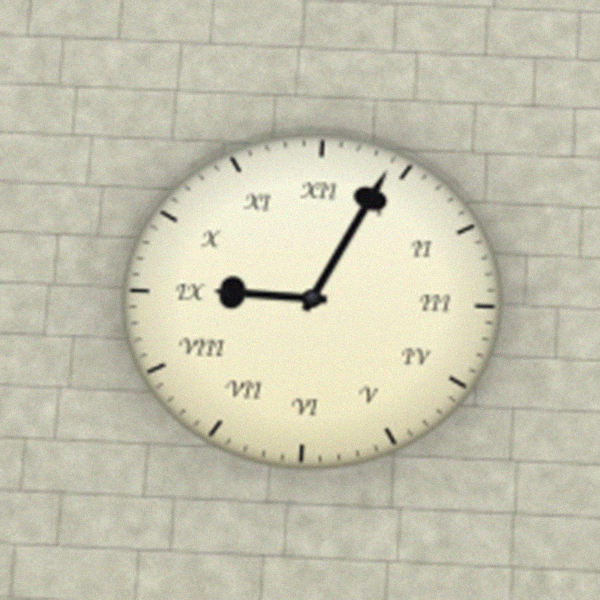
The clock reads 9:04
